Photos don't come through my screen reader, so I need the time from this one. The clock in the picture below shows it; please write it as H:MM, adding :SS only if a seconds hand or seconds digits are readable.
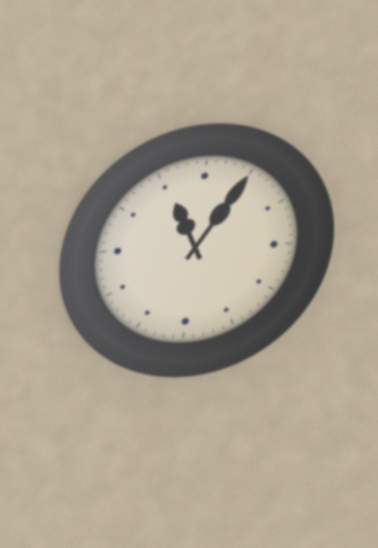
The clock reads 11:05
